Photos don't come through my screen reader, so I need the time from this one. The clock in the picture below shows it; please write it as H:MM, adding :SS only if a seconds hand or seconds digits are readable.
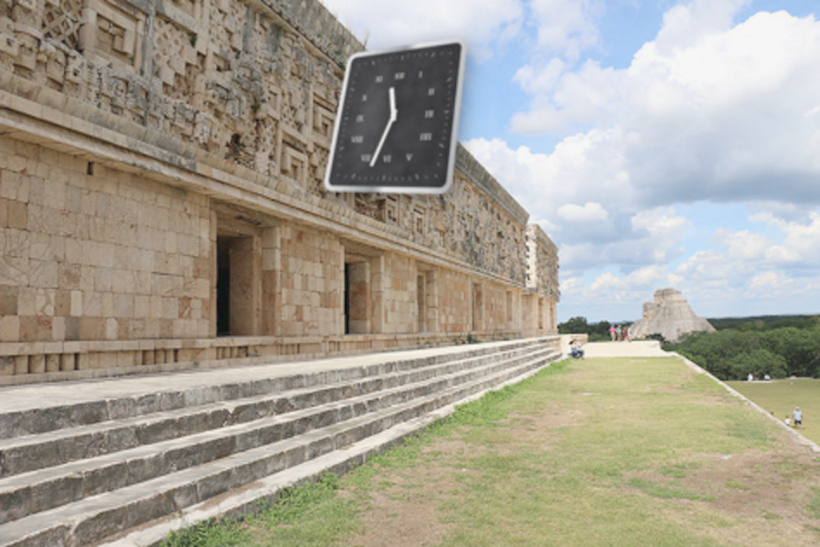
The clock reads 11:33
